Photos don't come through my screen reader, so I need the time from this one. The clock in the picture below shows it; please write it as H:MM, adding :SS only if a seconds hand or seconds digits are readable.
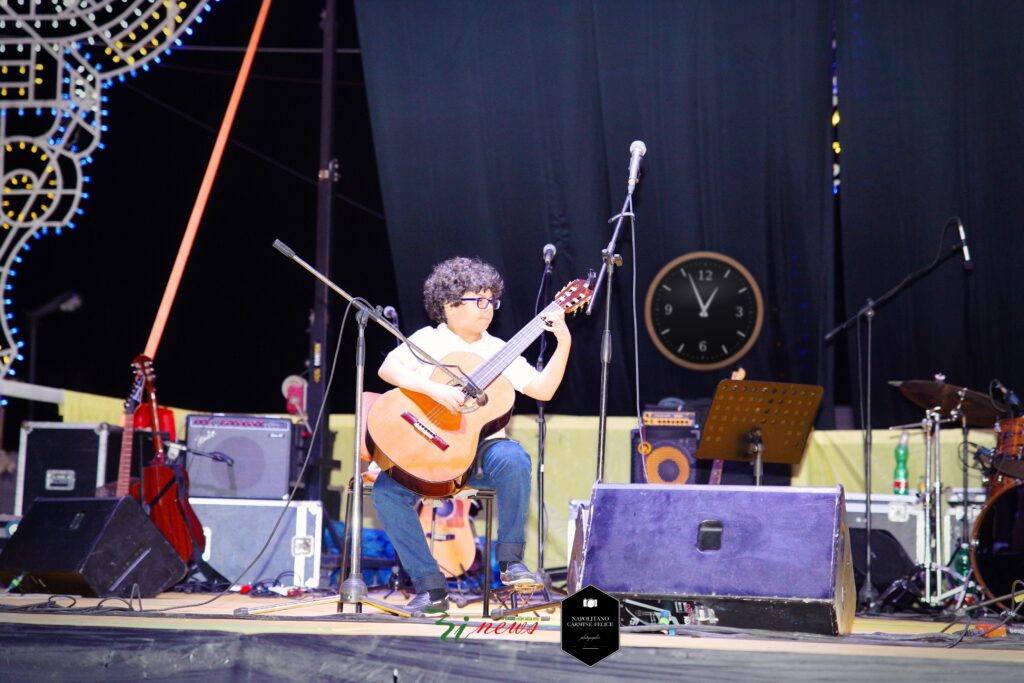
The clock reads 12:56
